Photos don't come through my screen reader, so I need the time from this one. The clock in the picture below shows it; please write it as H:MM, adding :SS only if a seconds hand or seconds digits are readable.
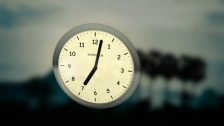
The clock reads 7:02
